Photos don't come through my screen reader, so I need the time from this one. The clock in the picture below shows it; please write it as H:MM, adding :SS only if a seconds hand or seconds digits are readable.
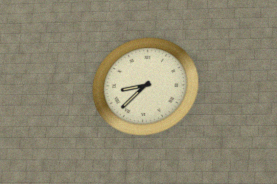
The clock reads 8:37
